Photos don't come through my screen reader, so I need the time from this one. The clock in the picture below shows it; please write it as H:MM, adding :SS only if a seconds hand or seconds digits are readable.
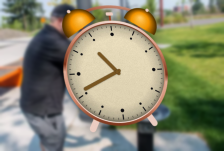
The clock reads 10:41
